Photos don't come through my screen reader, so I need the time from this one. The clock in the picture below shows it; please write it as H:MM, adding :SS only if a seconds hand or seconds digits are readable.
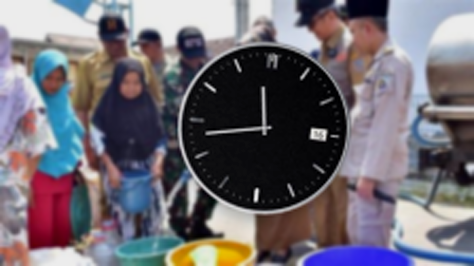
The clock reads 11:43
